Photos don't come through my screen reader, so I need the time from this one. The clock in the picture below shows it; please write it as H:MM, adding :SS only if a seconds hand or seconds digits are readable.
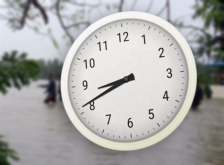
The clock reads 8:41
